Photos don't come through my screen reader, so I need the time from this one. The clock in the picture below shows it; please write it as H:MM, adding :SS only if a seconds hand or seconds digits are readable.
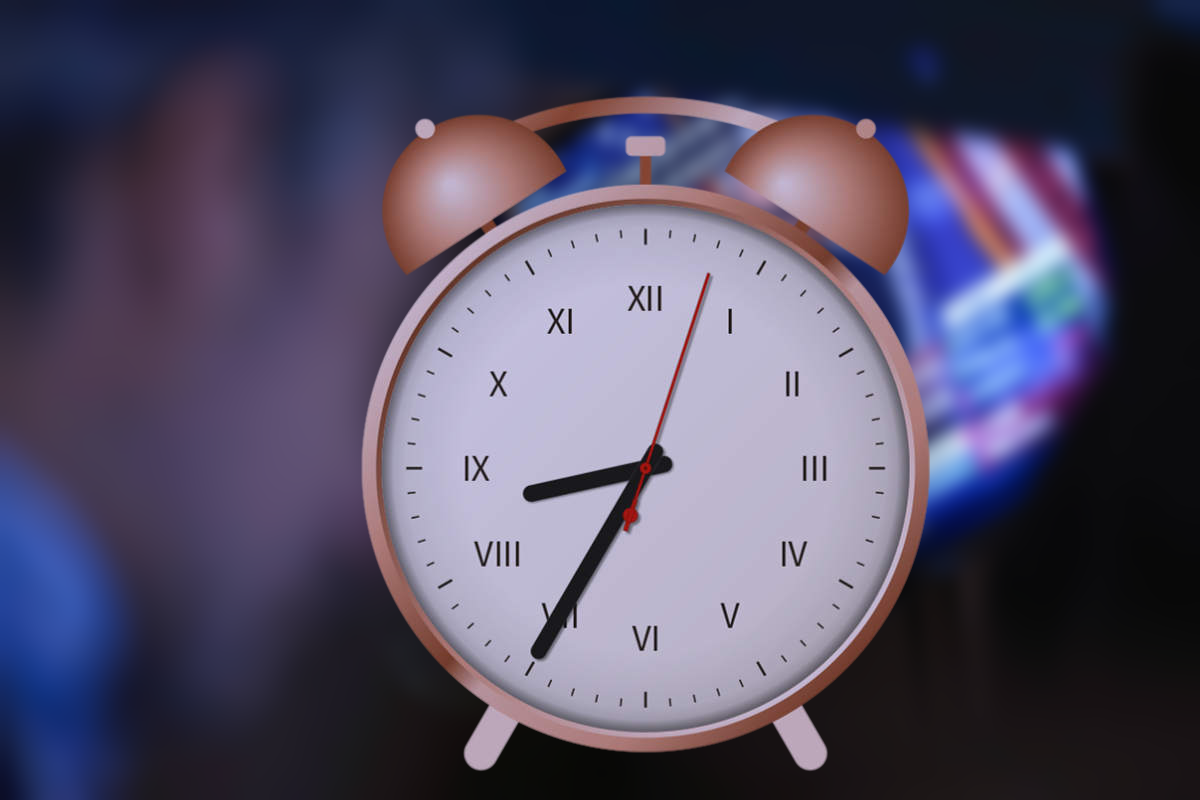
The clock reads 8:35:03
